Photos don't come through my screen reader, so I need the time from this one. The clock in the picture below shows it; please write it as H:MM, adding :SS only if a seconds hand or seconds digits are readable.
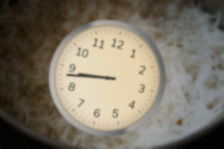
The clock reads 8:43
